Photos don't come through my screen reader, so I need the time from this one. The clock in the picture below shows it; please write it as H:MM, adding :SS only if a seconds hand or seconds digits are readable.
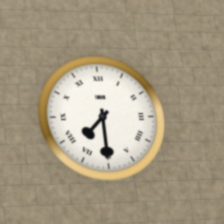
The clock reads 7:30
